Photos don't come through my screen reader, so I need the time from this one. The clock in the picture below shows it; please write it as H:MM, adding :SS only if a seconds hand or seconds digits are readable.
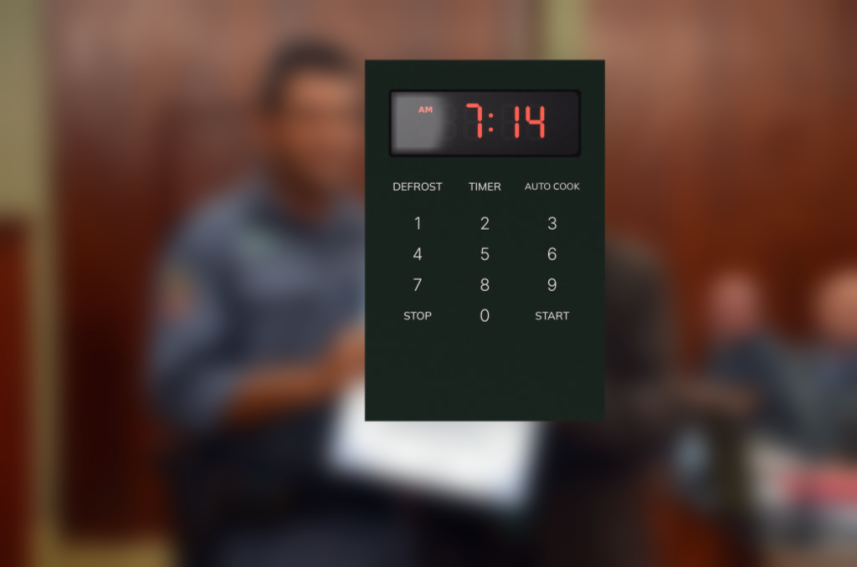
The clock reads 7:14
